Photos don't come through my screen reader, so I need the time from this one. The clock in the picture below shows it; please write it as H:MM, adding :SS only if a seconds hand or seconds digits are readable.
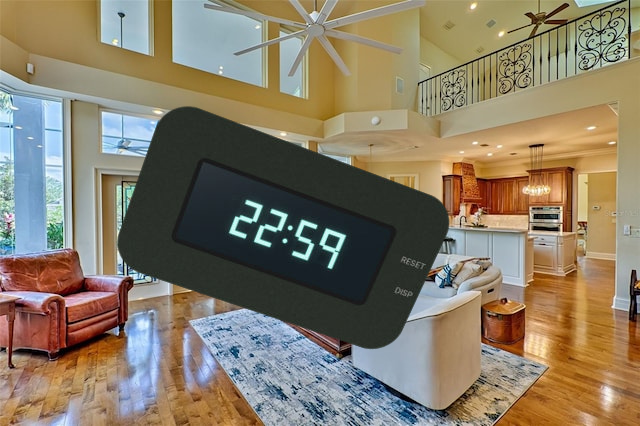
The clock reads 22:59
